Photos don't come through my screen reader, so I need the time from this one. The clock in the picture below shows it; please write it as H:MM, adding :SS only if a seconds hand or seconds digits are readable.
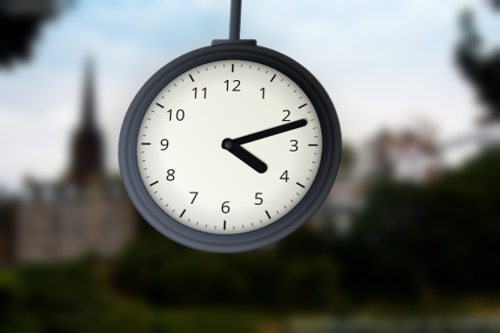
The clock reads 4:12
